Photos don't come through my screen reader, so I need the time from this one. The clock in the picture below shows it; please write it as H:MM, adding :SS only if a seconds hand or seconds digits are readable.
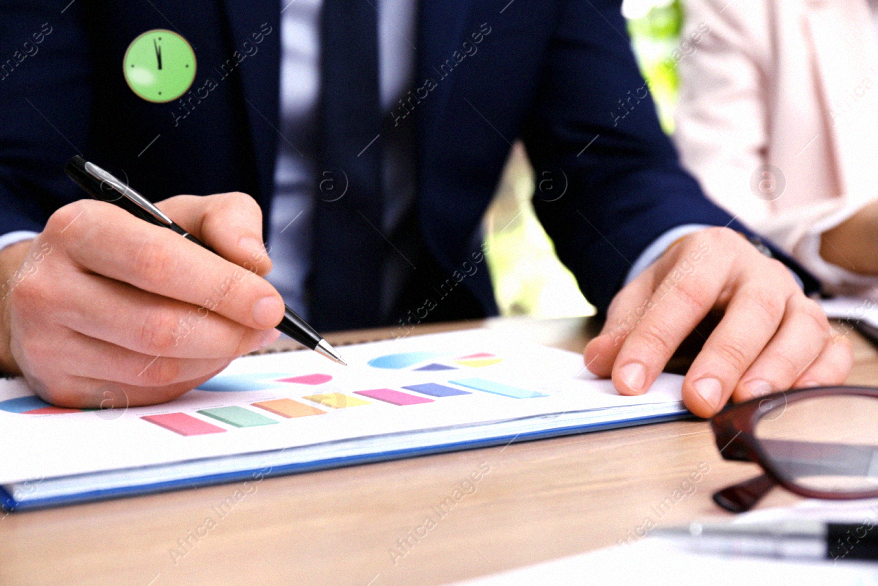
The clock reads 11:58
